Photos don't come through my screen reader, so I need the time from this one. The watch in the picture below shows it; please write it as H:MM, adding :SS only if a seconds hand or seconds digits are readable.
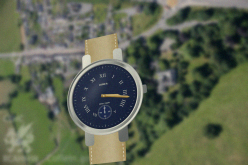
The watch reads 3:17
